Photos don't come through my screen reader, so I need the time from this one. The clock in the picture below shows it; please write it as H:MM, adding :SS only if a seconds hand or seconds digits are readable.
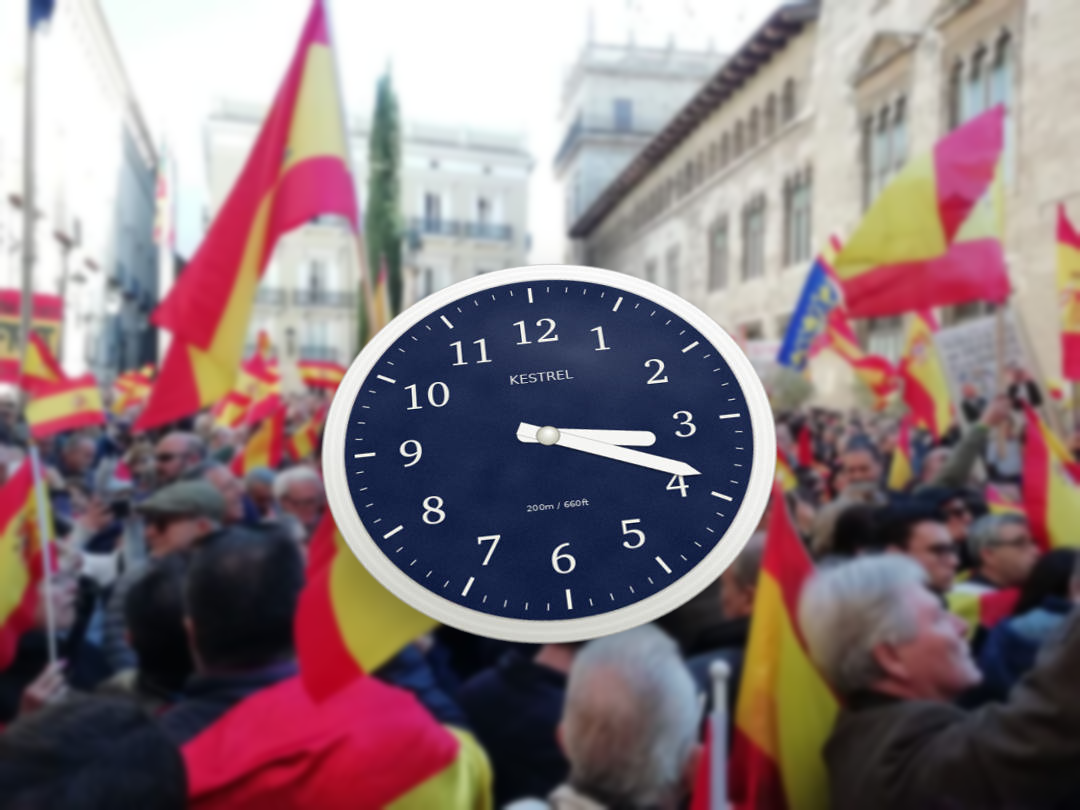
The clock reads 3:19
